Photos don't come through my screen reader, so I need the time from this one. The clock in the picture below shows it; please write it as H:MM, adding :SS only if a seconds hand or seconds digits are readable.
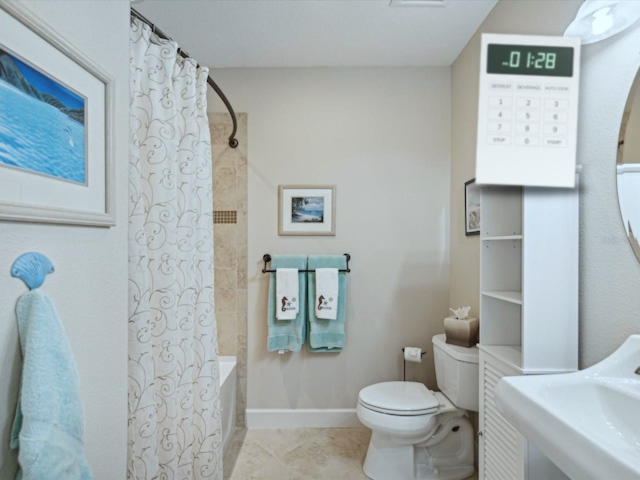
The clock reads 1:28
